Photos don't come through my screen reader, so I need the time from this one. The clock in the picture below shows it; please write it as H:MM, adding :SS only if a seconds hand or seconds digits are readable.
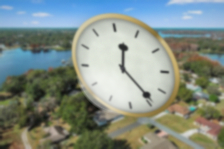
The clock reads 12:24
